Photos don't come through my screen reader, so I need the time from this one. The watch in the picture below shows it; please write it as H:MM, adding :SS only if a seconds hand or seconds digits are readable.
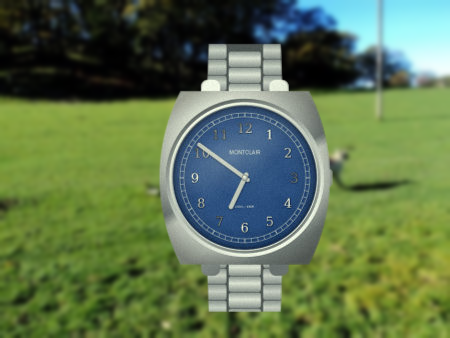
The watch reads 6:51
